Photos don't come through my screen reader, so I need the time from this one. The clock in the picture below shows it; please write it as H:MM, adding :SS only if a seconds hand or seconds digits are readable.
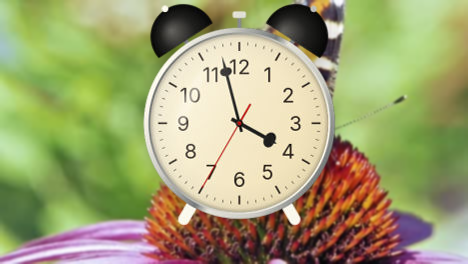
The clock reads 3:57:35
